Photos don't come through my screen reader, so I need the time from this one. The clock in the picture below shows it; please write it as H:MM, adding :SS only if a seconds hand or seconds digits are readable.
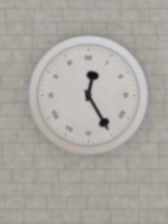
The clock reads 12:25
